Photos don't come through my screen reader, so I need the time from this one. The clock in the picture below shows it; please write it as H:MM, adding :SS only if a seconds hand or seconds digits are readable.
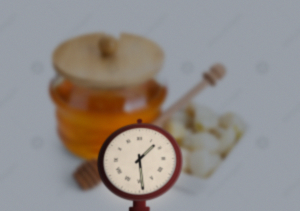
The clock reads 1:29
